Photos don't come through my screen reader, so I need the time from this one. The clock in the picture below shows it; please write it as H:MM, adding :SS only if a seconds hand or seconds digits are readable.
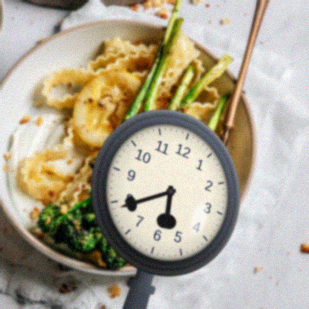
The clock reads 5:39
